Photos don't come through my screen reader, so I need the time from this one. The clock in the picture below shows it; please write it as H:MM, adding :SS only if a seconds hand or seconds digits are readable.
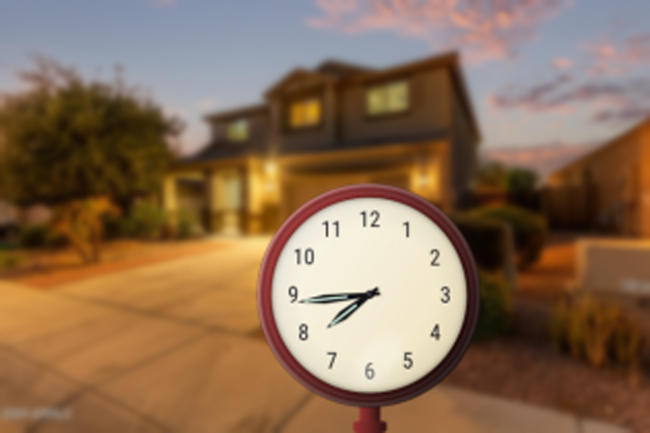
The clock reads 7:44
